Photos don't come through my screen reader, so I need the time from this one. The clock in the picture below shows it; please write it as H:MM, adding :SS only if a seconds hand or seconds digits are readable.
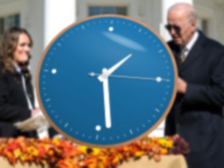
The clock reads 1:28:15
